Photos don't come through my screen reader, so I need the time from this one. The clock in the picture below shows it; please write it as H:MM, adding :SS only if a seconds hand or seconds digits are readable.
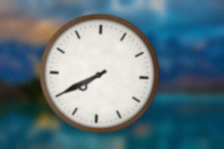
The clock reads 7:40
